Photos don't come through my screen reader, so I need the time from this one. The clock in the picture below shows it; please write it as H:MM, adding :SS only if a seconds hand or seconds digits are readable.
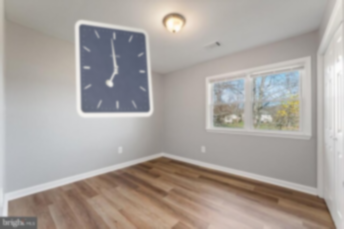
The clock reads 6:59
